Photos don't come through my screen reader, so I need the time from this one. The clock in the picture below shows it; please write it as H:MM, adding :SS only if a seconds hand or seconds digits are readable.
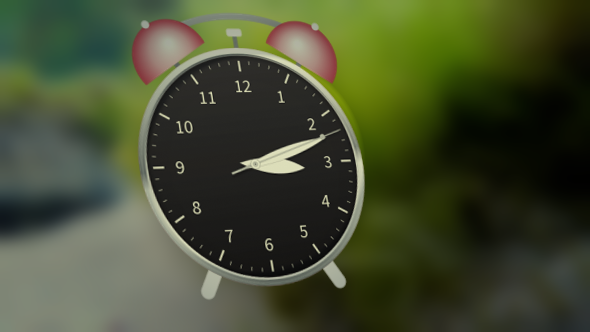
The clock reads 3:12:12
